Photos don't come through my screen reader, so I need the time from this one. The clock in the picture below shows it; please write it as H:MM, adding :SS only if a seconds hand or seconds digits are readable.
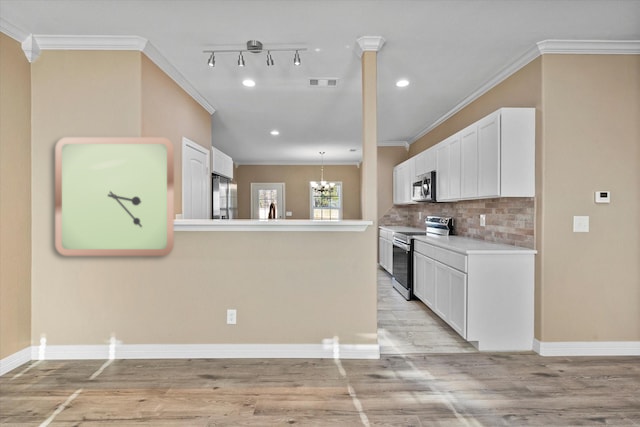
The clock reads 3:23
